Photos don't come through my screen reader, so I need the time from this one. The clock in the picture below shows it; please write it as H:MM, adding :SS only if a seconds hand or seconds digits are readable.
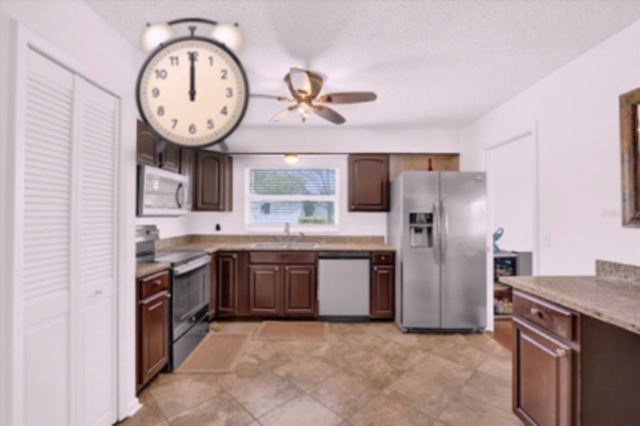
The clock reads 12:00
